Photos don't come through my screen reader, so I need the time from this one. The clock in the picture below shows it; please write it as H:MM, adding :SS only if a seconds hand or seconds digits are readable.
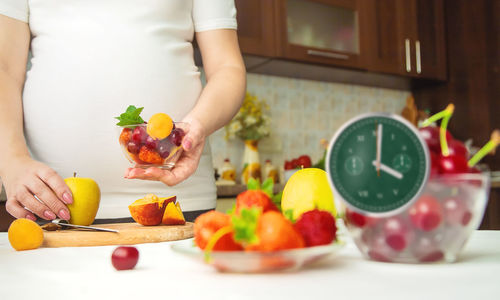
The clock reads 4:01
